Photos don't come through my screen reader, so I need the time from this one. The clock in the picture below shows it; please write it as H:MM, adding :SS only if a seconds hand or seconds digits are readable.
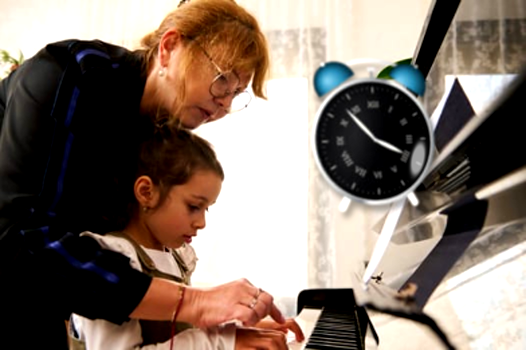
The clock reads 3:53
